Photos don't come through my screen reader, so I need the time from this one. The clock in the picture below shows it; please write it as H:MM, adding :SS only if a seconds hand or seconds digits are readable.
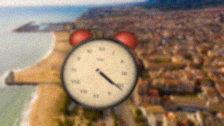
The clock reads 4:21
